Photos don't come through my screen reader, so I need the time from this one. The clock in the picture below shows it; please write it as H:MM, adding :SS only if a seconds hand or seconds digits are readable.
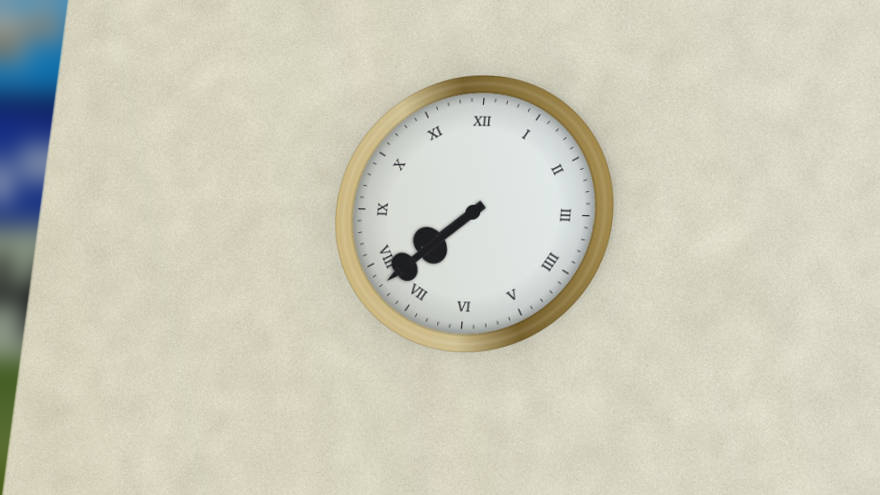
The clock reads 7:38
